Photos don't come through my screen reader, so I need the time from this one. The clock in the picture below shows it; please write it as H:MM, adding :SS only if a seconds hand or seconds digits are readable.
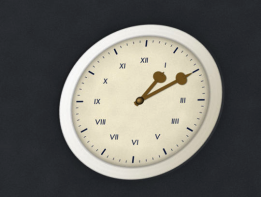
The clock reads 1:10
